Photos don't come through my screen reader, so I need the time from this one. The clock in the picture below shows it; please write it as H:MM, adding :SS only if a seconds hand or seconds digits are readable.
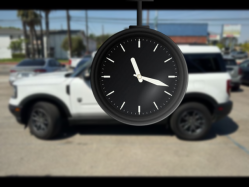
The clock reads 11:18
